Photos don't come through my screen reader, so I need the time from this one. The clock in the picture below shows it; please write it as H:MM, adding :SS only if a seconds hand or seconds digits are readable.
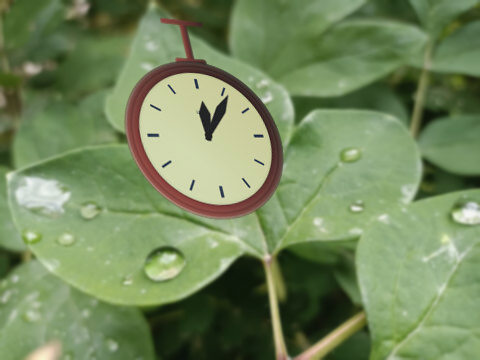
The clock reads 12:06
